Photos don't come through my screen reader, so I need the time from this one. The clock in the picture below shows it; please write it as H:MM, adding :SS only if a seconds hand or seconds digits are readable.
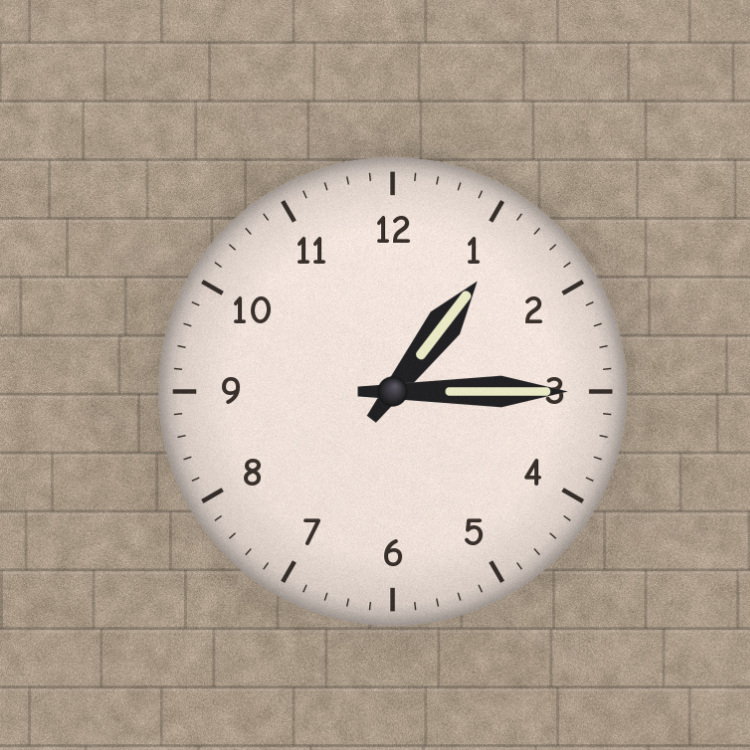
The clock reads 1:15
